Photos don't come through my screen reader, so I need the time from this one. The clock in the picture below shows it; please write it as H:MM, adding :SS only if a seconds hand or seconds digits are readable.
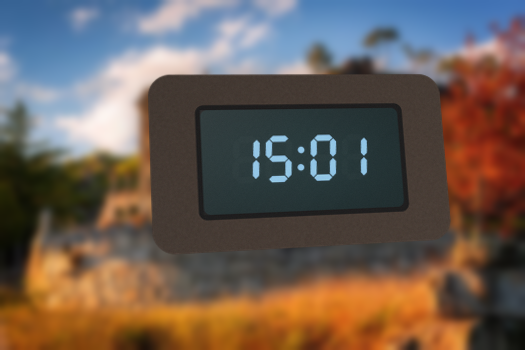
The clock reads 15:01
